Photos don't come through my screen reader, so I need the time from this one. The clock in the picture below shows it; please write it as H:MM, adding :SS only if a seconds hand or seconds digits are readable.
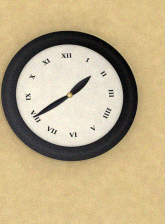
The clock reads 1:40
